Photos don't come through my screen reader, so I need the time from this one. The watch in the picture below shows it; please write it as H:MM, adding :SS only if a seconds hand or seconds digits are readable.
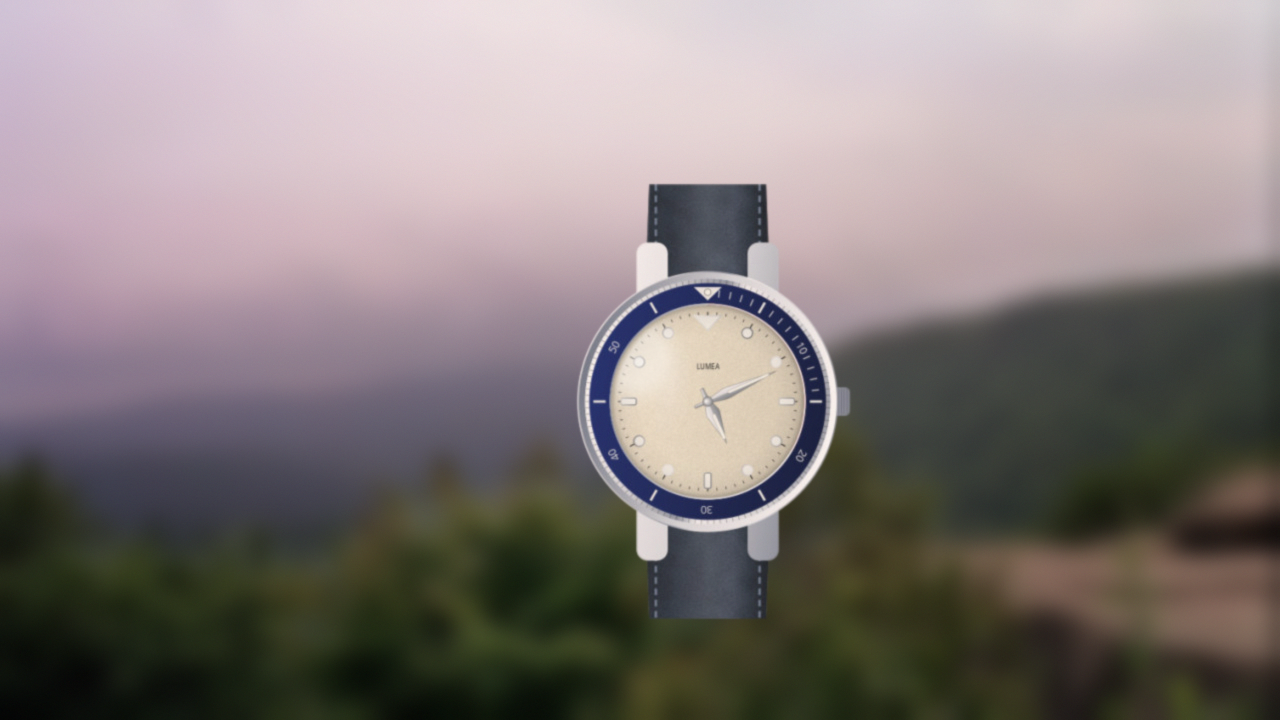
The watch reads 5:11
